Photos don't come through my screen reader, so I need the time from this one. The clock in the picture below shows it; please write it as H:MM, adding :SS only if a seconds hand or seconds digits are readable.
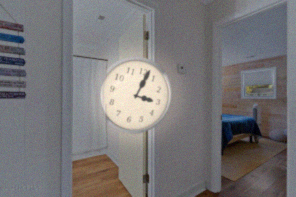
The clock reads 3:02
